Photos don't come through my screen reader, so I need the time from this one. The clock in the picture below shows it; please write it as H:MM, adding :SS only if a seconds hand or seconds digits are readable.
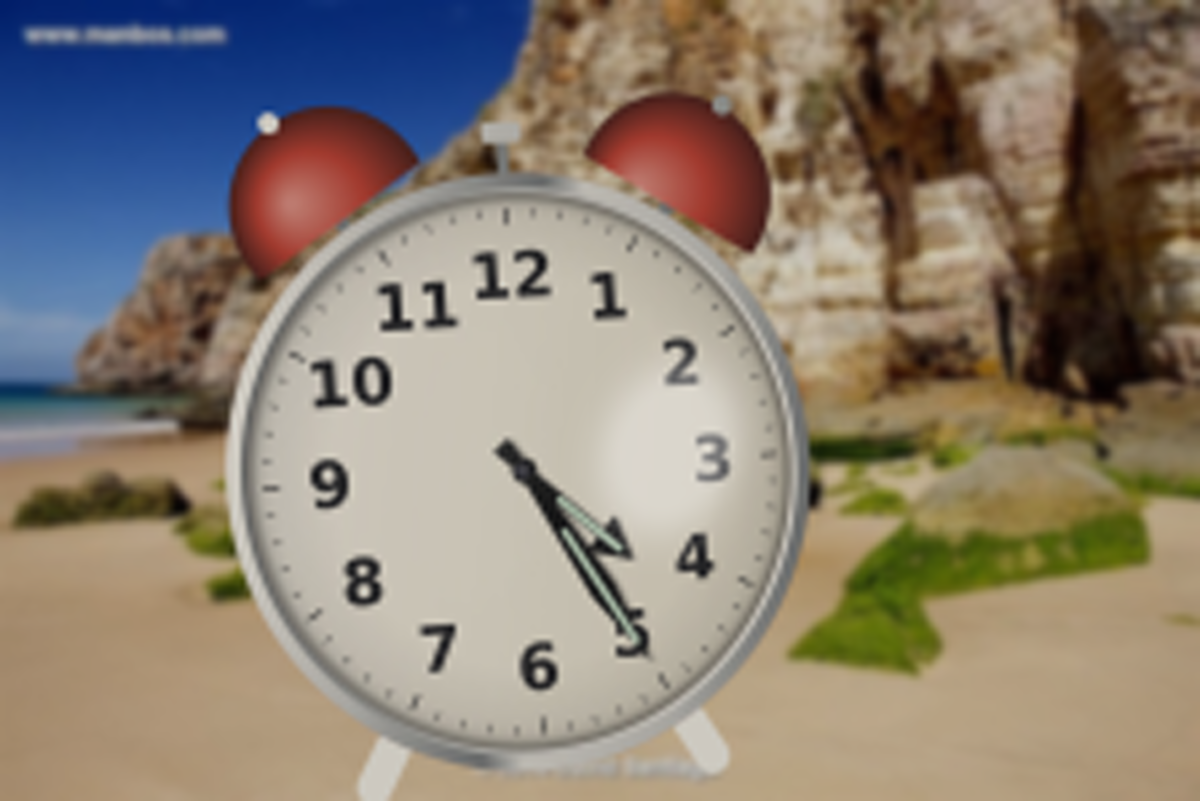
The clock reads 4:25
